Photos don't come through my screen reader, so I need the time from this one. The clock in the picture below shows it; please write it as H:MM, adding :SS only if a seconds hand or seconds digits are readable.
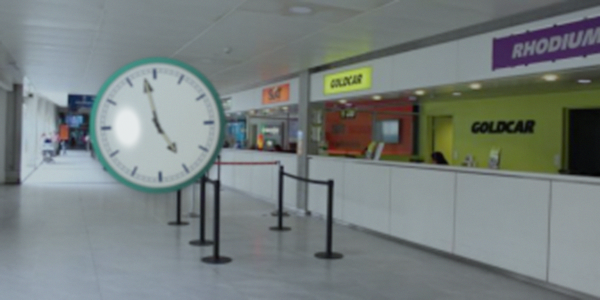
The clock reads 4:58
